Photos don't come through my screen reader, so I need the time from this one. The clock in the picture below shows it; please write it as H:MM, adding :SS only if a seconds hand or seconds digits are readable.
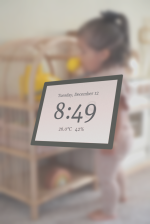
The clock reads 8:49
